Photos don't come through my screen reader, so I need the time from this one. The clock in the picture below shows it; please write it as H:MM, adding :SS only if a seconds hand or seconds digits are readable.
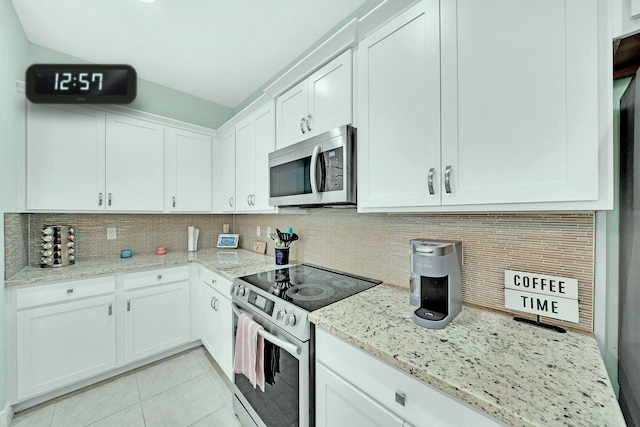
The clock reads 12:57
